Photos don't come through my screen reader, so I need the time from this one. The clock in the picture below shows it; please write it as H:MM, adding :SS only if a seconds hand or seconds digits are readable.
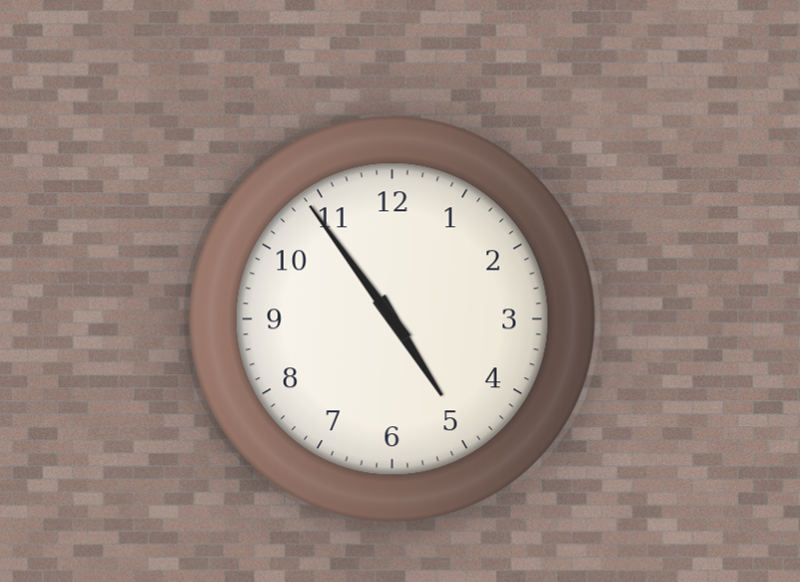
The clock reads 4:54
